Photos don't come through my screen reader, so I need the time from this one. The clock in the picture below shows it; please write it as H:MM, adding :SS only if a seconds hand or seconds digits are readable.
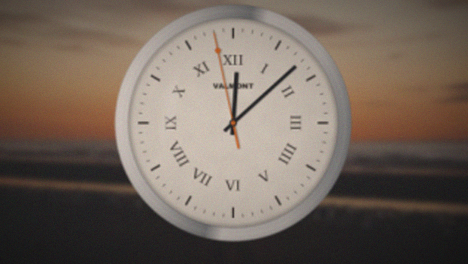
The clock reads 12:07:58
